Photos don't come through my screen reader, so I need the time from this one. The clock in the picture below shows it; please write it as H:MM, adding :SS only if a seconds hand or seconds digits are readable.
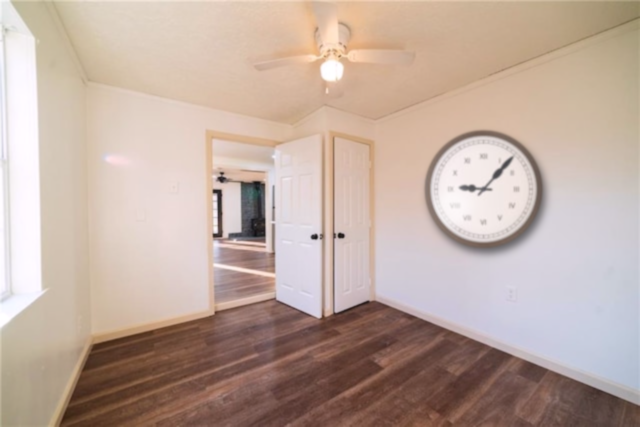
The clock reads 9:07
